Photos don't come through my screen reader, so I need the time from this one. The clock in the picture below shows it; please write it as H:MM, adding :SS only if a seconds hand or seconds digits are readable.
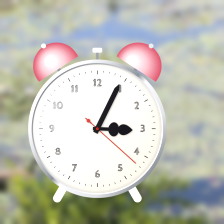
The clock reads 3:04:22
